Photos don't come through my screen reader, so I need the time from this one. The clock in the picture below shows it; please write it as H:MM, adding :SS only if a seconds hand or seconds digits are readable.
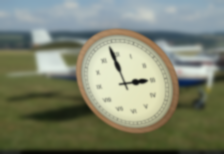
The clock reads 2:59
